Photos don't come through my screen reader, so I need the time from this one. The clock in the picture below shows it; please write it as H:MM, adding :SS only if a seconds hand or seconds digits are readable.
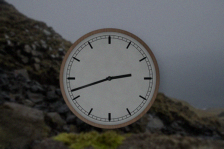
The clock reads 2:42
